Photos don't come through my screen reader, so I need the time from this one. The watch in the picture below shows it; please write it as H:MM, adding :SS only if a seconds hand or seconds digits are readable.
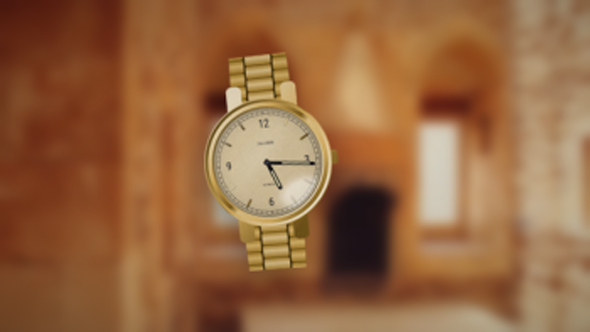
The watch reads 5:16
